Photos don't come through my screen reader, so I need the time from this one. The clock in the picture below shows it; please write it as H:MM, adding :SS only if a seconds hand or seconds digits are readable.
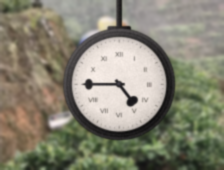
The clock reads 4:45
